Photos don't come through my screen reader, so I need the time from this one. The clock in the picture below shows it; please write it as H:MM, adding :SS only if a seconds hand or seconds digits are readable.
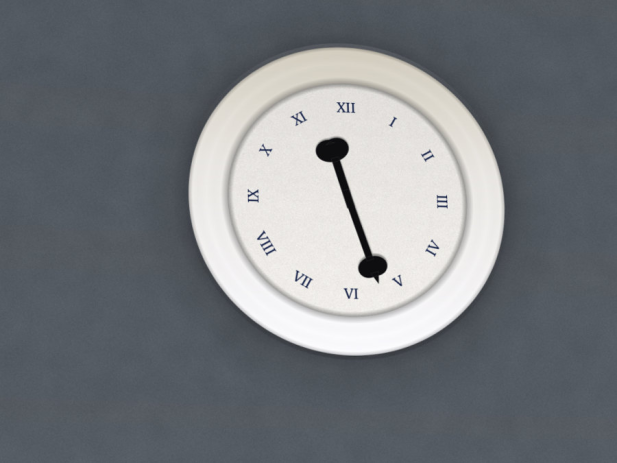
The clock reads 11:27
